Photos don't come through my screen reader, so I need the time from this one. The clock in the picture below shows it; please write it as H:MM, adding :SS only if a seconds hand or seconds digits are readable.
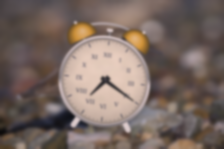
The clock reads 7:20
